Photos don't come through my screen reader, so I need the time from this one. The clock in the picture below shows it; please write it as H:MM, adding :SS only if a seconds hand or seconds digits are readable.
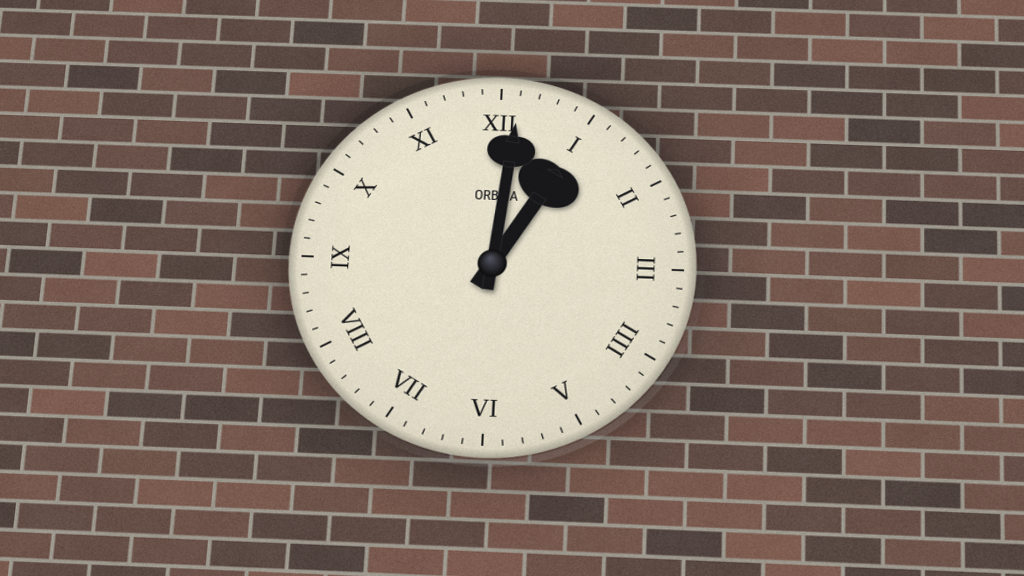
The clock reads 1:01
